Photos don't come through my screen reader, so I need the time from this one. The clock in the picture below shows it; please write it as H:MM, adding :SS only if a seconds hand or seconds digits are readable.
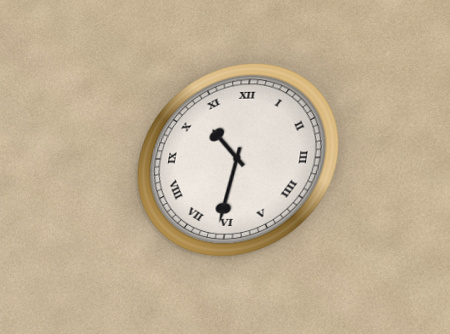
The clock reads 10:31
